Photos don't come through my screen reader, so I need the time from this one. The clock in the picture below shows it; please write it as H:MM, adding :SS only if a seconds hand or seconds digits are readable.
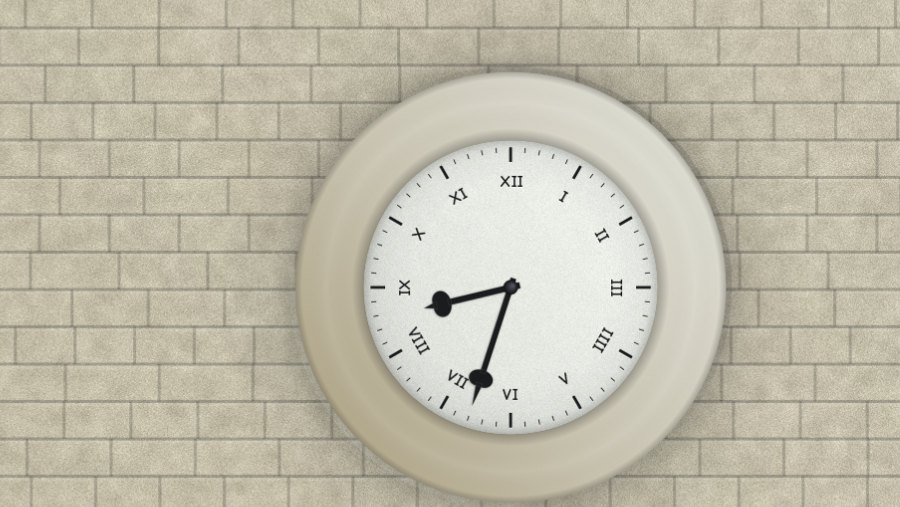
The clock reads 8:33
